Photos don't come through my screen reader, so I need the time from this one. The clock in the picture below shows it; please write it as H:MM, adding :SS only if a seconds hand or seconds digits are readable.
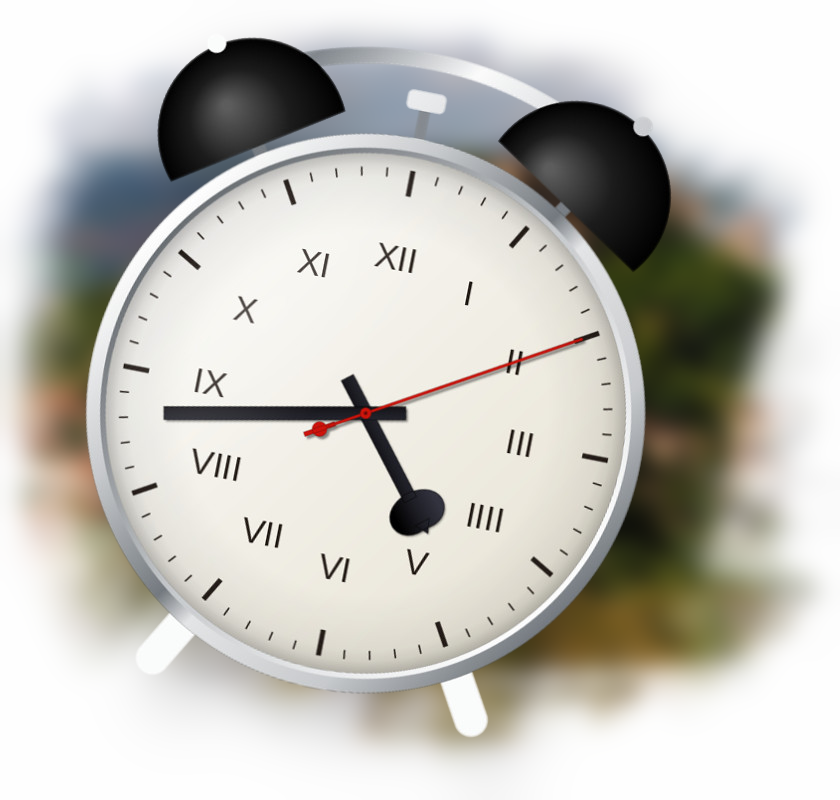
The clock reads 4:43:10
